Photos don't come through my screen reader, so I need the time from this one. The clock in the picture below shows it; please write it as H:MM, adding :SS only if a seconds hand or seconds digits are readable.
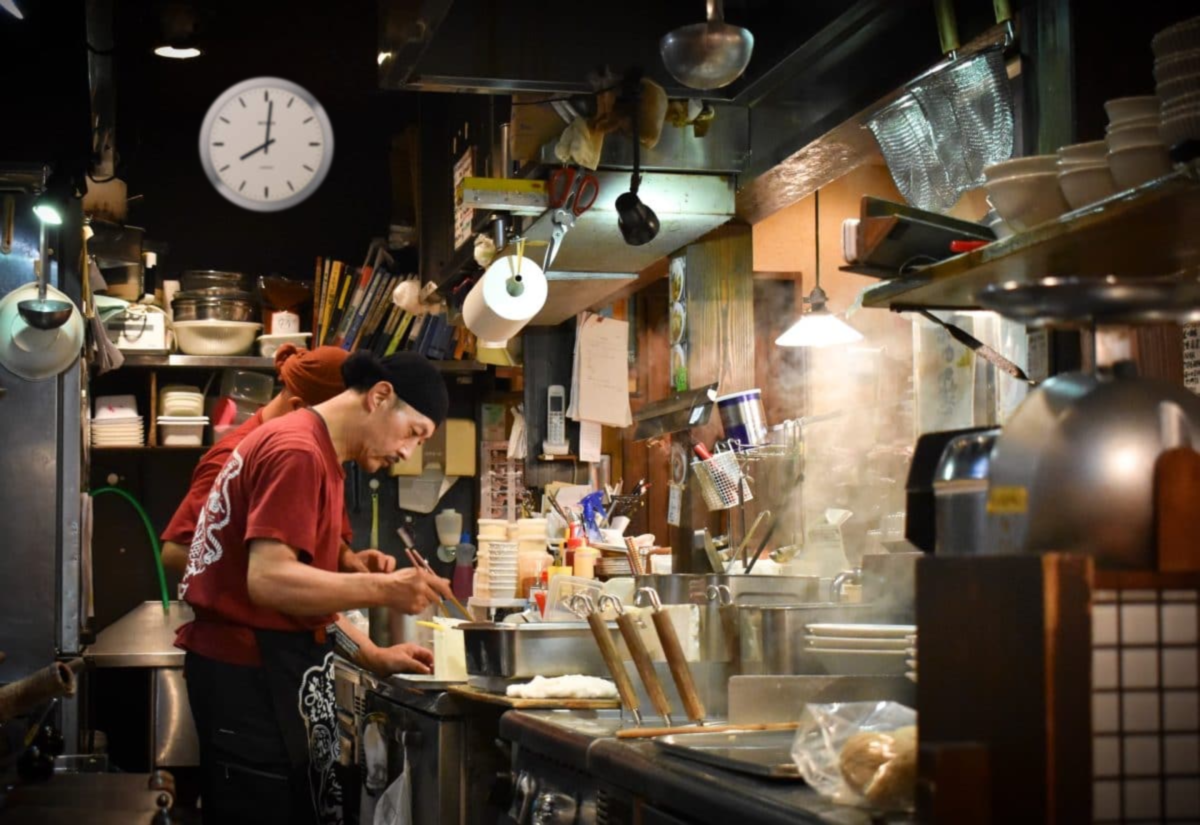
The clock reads 8:01
